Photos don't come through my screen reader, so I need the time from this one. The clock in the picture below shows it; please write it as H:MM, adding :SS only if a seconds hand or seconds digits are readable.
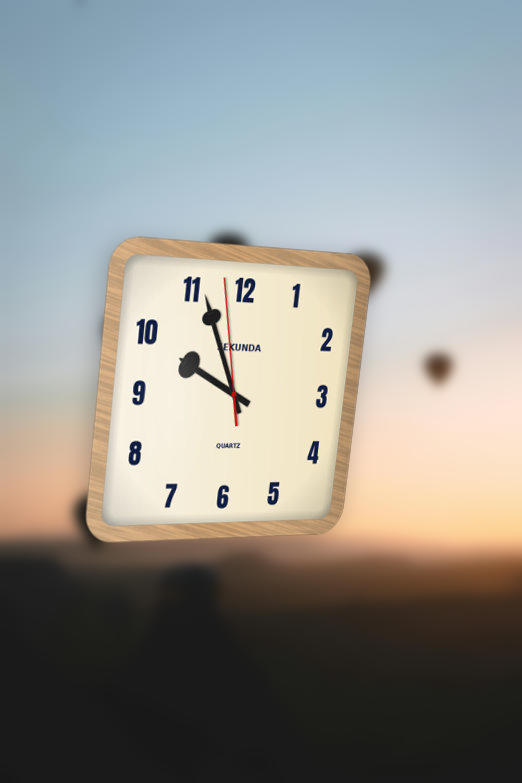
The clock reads 9:55:58
